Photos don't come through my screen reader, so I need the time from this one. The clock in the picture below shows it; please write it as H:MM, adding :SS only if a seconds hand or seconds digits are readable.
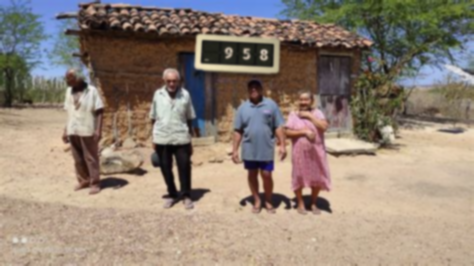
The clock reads 9:58
